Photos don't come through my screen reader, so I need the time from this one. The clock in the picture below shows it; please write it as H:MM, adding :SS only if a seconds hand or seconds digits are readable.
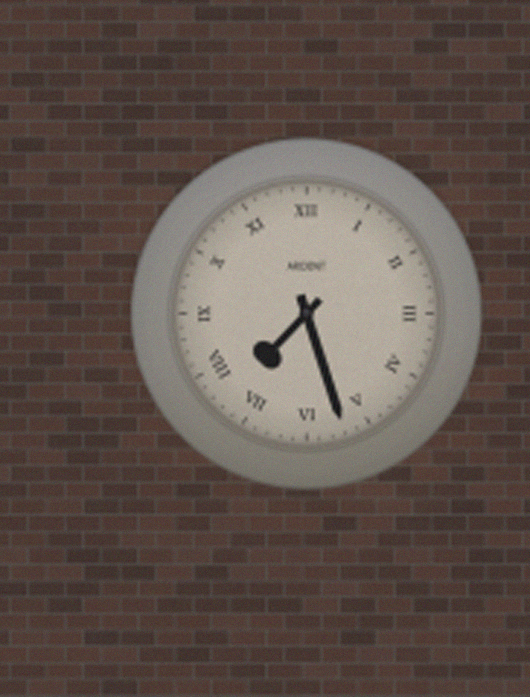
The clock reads 7:27
